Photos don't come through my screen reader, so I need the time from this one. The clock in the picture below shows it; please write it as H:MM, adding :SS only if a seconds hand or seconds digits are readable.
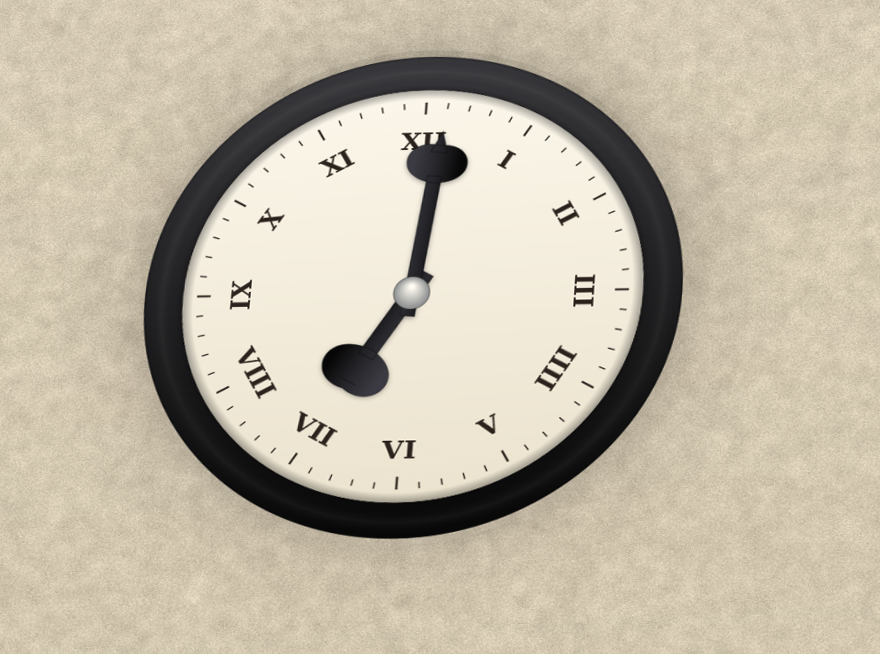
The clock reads 7:01
